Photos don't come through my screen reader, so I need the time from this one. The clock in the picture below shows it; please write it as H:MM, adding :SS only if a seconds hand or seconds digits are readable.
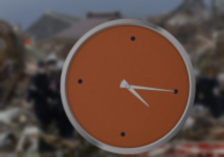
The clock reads 4:15
